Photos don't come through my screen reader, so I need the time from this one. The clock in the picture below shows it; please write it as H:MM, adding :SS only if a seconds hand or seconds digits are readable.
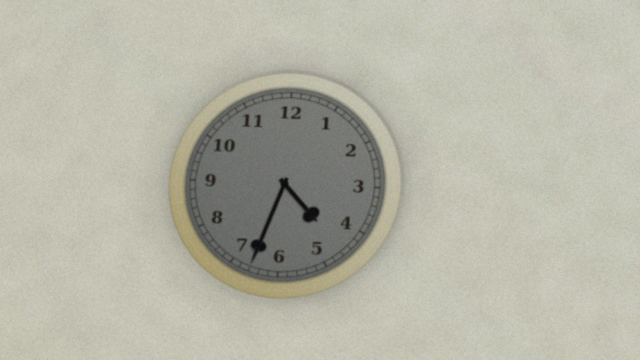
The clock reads 4:33
